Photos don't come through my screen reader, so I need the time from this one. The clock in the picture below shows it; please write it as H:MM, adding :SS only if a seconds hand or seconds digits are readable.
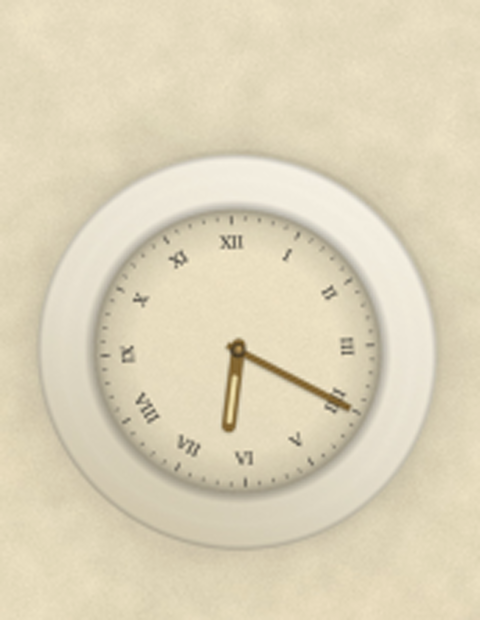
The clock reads 6:20
